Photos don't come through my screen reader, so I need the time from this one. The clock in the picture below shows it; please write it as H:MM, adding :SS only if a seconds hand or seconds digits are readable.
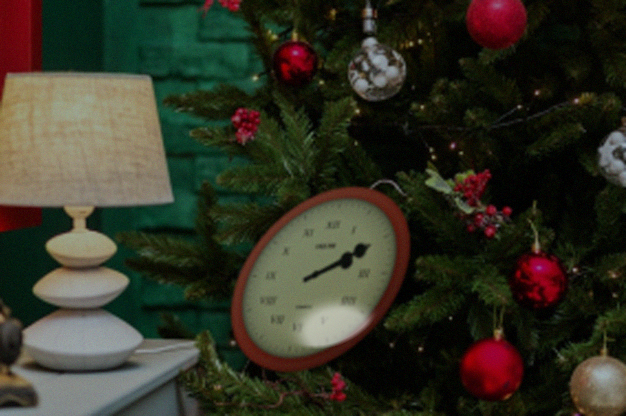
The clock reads 2:10
